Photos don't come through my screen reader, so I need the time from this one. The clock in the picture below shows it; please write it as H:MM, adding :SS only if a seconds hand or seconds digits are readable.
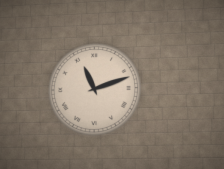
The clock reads 11:12
